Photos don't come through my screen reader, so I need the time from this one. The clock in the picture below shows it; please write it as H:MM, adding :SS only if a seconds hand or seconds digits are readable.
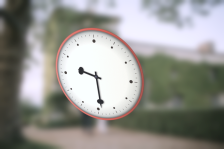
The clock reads 9:29
